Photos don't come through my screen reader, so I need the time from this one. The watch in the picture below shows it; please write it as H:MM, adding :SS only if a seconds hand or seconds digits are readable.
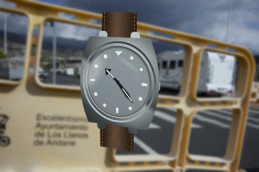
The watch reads 10:23
